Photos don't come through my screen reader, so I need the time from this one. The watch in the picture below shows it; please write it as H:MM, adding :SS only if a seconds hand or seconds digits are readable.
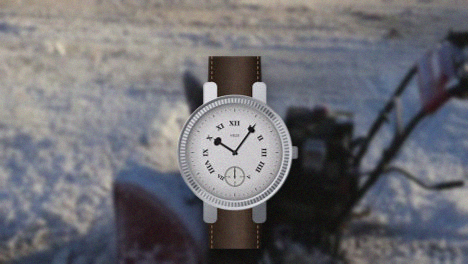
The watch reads 10:06
